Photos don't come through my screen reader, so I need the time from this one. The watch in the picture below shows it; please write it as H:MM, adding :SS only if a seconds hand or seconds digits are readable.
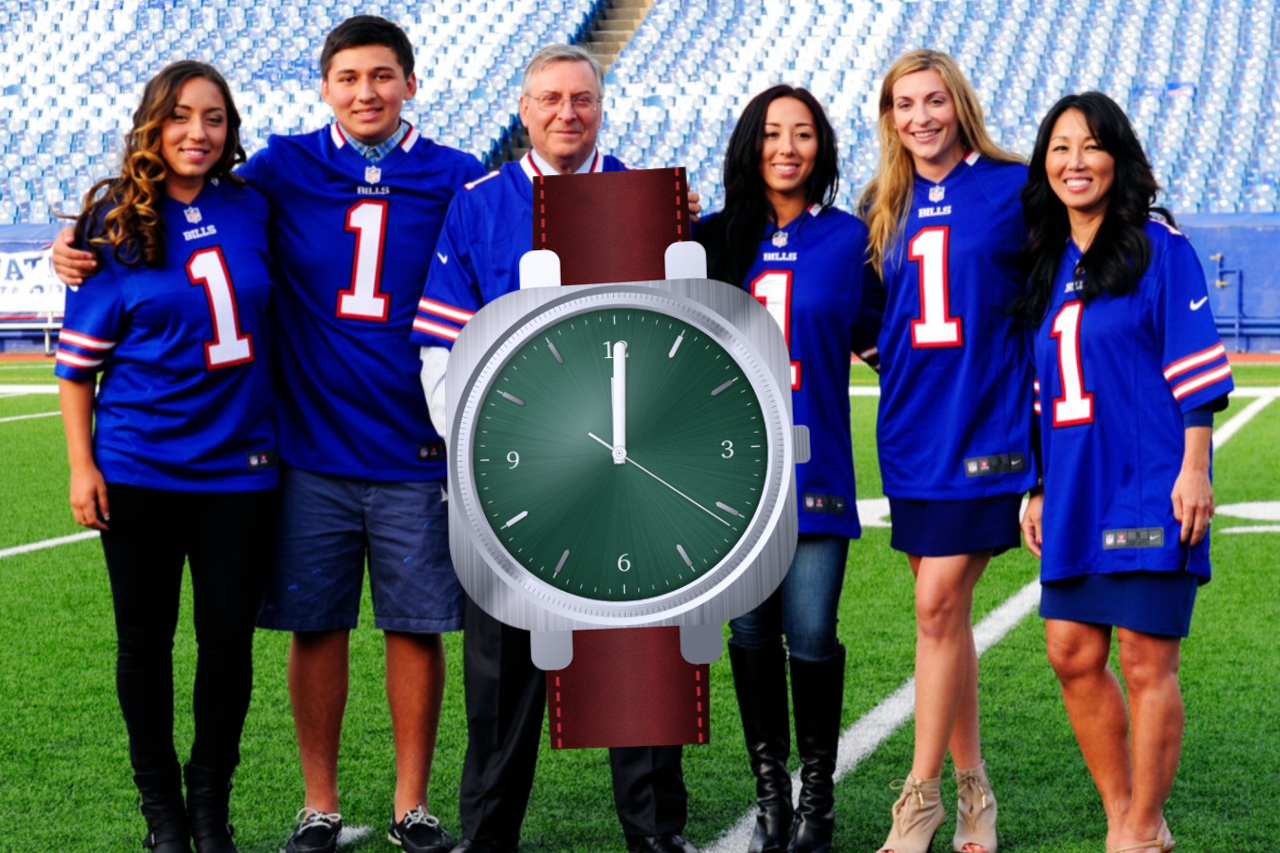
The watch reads 12:00:21
